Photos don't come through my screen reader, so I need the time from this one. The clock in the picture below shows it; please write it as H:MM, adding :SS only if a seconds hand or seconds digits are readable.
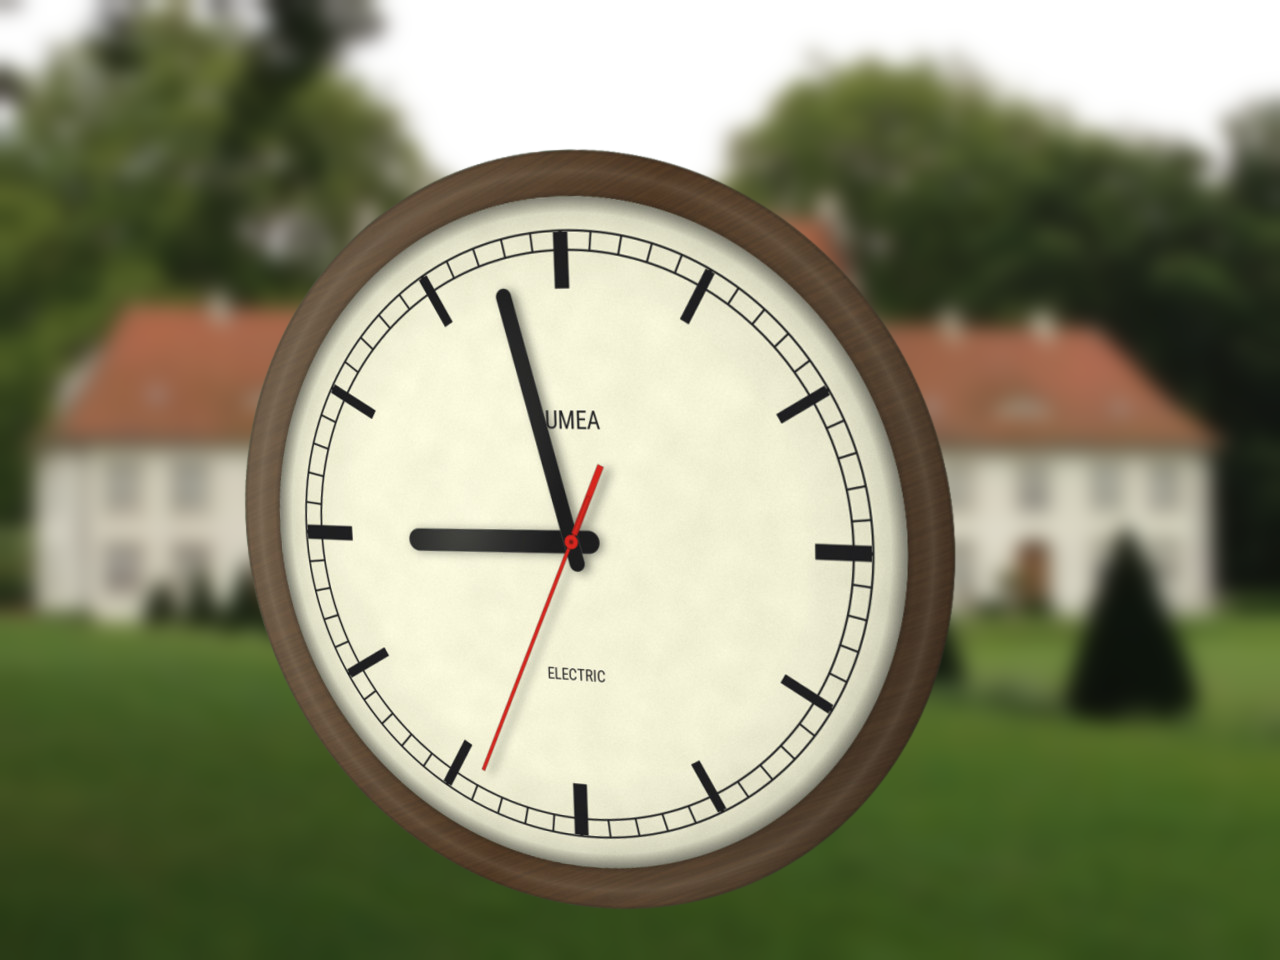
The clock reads 8:57:34
